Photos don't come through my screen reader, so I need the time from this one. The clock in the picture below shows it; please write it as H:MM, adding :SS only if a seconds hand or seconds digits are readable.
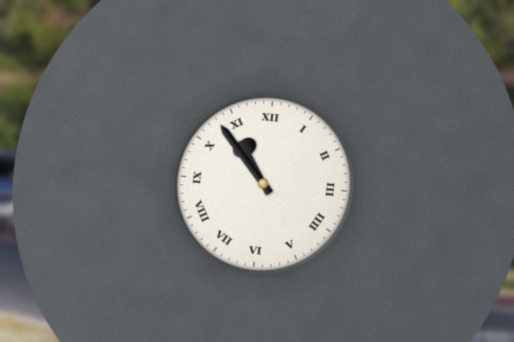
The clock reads 10:53
